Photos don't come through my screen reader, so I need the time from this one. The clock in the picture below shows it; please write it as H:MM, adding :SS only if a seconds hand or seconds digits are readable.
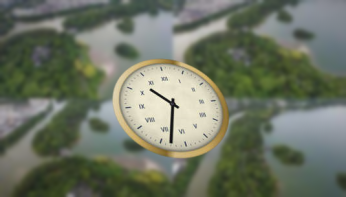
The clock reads 10:33
